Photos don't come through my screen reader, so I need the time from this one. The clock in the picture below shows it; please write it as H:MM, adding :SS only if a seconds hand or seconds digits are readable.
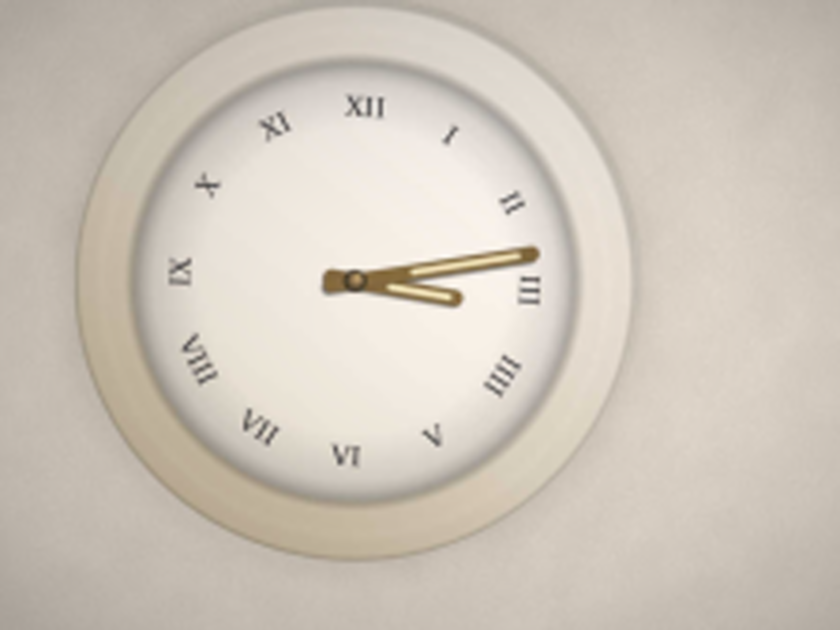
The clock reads 3:13
